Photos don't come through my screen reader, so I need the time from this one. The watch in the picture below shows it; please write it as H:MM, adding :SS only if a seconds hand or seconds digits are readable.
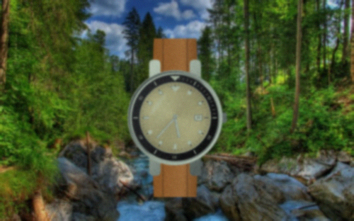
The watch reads 5:37
